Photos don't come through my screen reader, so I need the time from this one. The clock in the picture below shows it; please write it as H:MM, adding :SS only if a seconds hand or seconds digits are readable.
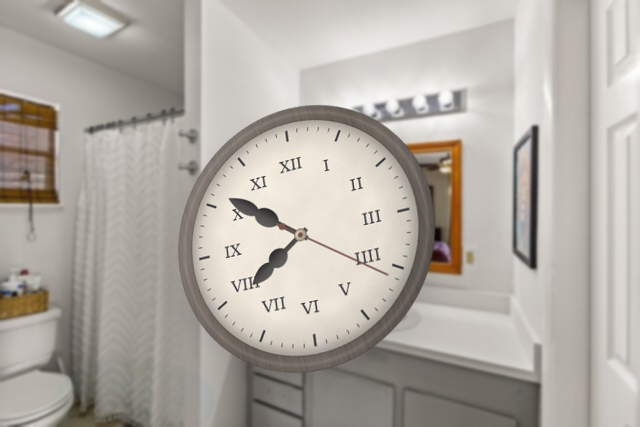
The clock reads 7:51:21
